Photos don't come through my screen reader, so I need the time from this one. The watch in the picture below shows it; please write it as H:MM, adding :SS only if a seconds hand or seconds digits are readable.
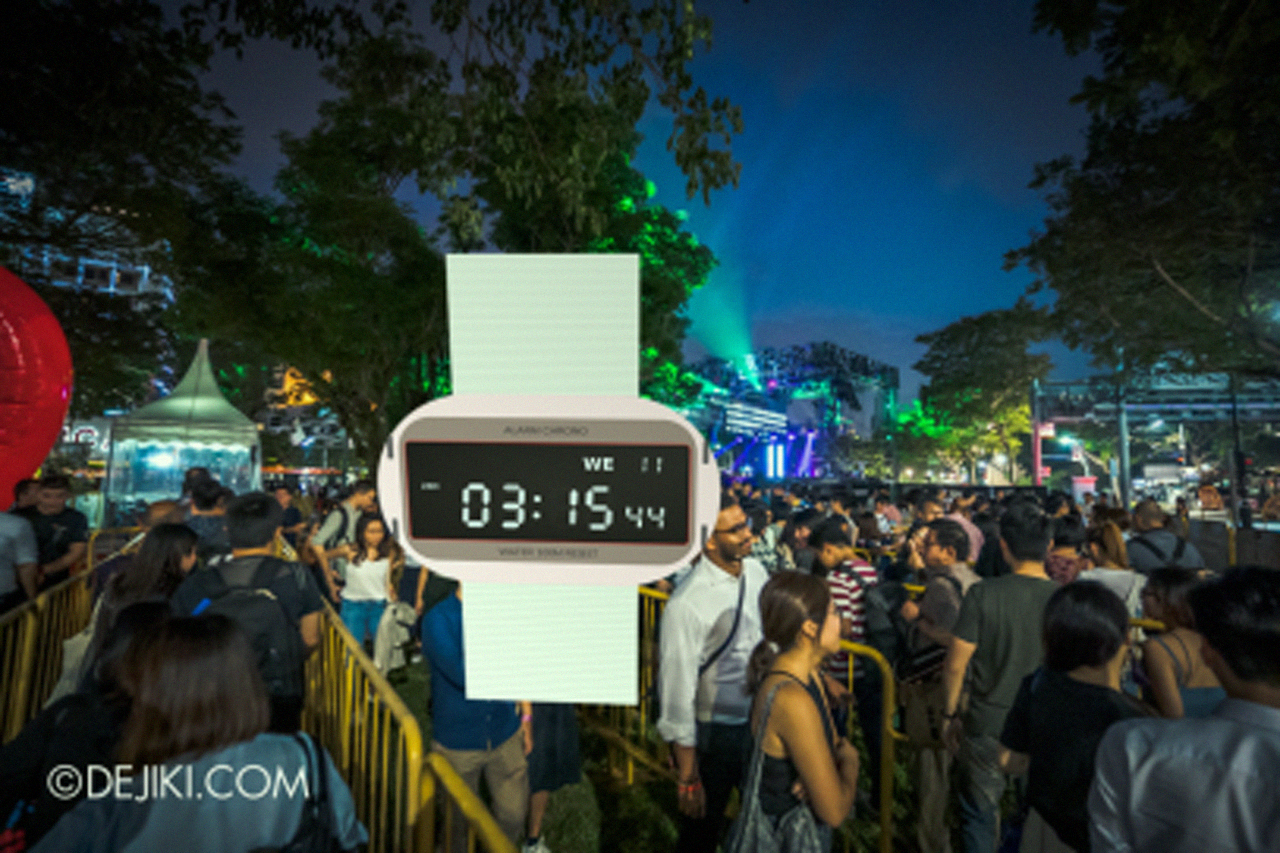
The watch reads 3:15:44
